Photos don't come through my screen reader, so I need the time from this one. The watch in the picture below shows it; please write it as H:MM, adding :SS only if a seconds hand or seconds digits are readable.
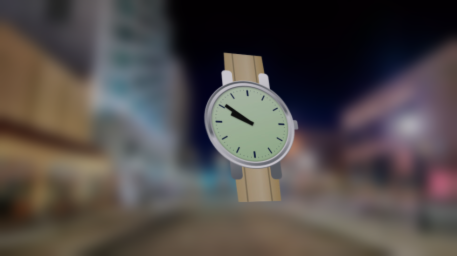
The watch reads 9:51
